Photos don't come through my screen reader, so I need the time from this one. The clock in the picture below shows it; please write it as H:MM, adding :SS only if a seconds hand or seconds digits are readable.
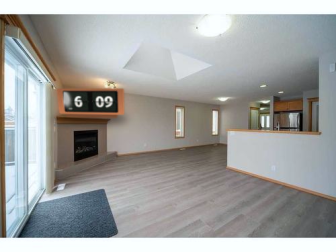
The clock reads 6:09
